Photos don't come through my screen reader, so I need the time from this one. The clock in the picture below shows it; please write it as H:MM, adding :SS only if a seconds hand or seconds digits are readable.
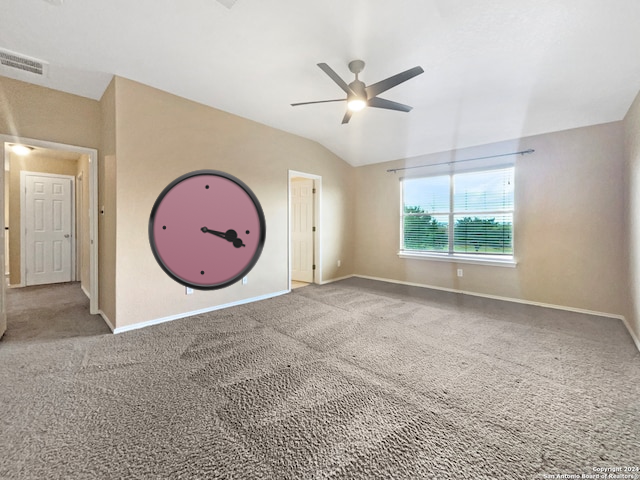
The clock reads 3:18
